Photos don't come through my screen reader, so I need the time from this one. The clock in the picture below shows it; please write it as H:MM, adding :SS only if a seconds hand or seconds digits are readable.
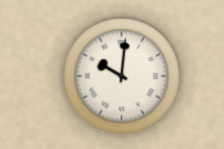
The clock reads 10:01
